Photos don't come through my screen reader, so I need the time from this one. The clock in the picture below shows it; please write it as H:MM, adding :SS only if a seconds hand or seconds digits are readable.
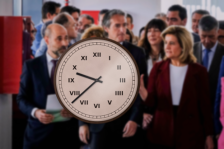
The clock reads 9:38
